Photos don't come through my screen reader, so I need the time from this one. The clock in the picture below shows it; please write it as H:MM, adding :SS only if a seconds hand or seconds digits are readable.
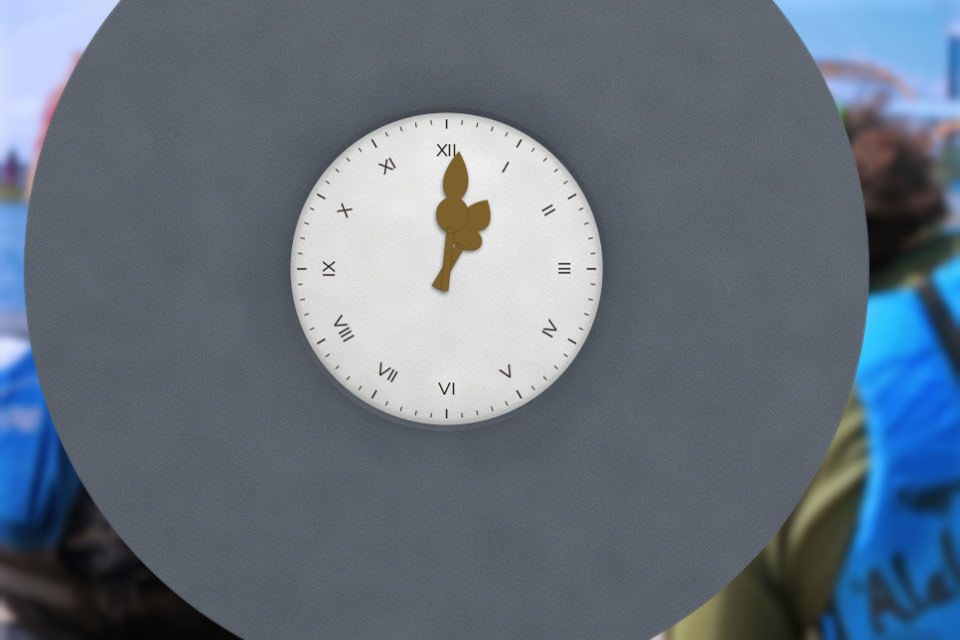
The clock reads 1:01
